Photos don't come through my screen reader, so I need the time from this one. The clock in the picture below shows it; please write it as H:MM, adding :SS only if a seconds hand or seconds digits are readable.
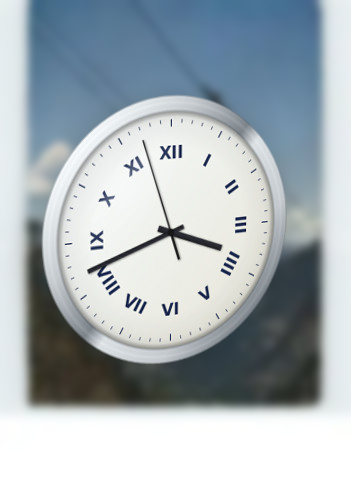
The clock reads 3:41:57
